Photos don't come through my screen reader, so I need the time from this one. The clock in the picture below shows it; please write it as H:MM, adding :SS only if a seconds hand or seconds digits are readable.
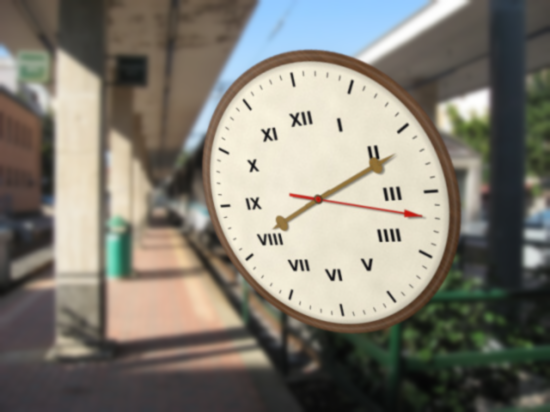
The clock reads 8:11:17
